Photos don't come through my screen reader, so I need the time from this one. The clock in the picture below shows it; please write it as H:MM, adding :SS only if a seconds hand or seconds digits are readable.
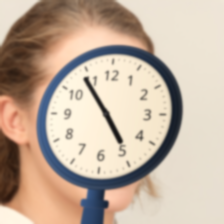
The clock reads 4:54
